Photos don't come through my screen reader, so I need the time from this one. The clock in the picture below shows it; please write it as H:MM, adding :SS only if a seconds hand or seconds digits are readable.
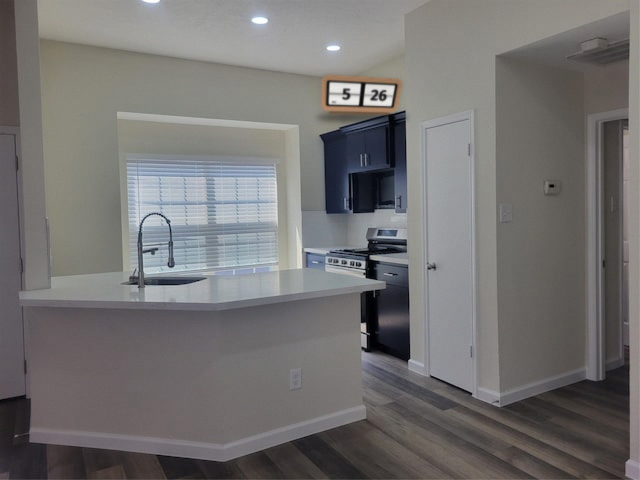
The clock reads 5:26
